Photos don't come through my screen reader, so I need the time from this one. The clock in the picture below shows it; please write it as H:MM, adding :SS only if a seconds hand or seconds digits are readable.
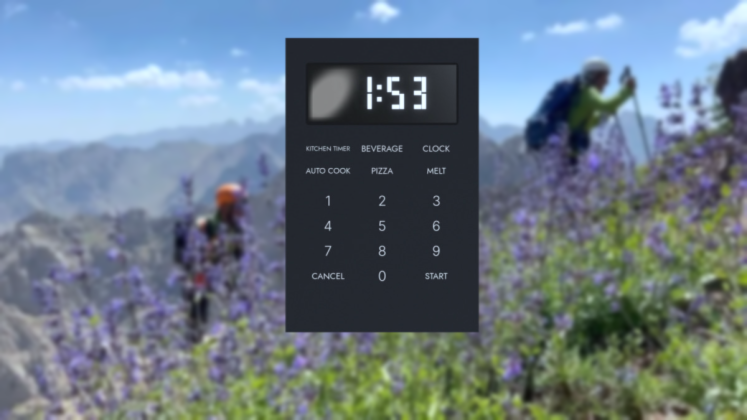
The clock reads 1:53
